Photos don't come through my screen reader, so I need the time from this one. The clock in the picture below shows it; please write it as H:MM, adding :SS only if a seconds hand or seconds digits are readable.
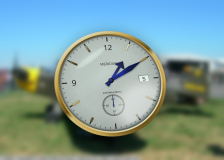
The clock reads 1:10
